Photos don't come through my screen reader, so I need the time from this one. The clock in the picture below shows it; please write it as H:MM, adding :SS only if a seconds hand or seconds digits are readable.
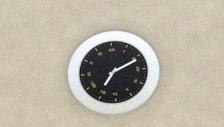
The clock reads 7:11
